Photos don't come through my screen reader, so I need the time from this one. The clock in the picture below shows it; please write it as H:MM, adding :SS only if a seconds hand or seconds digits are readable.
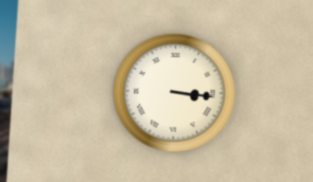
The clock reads 3:16
